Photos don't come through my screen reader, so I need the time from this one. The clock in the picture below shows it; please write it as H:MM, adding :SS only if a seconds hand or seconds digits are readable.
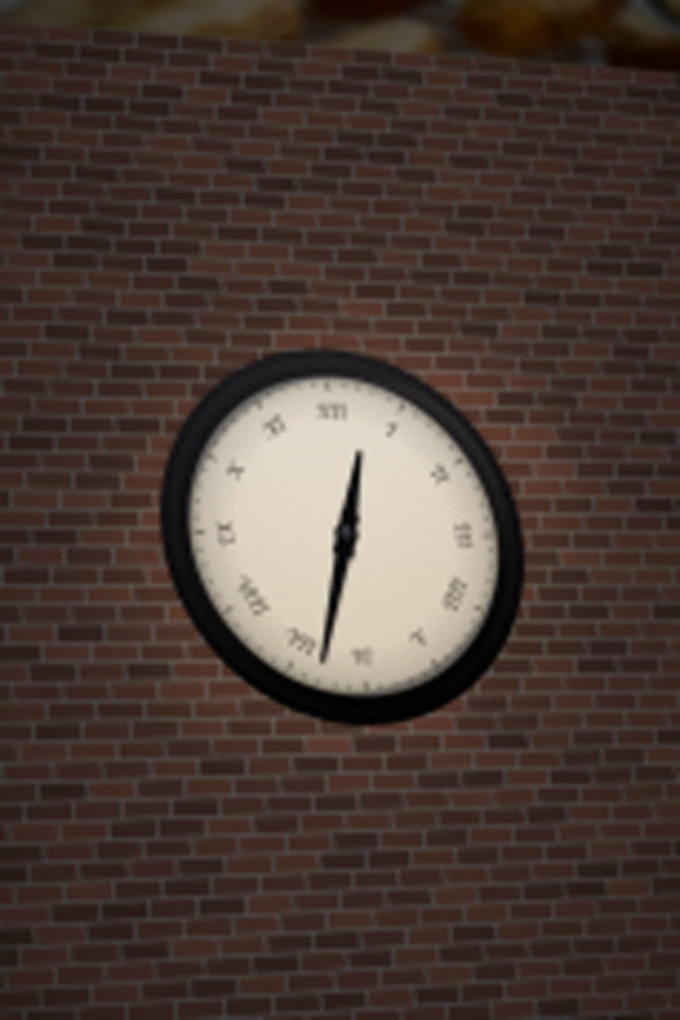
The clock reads 12:33
